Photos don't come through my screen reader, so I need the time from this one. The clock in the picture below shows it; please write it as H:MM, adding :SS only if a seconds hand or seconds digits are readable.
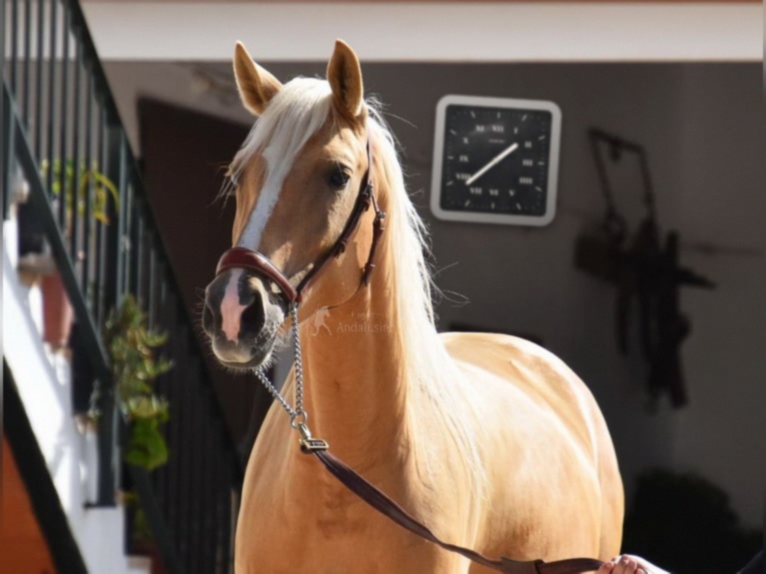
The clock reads 1:38
